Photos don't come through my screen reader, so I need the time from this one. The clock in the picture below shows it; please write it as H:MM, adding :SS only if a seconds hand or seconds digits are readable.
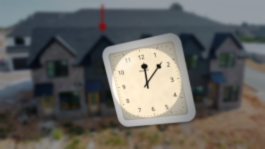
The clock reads 12:08
